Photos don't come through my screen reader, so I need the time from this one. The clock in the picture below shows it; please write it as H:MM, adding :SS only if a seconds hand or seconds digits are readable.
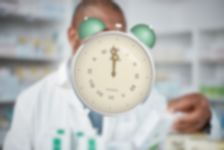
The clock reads 11:59
